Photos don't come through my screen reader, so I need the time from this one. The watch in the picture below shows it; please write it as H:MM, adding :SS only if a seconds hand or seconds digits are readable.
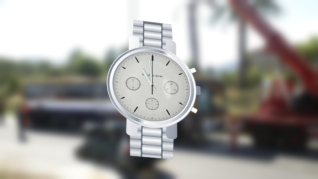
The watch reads 10:59
